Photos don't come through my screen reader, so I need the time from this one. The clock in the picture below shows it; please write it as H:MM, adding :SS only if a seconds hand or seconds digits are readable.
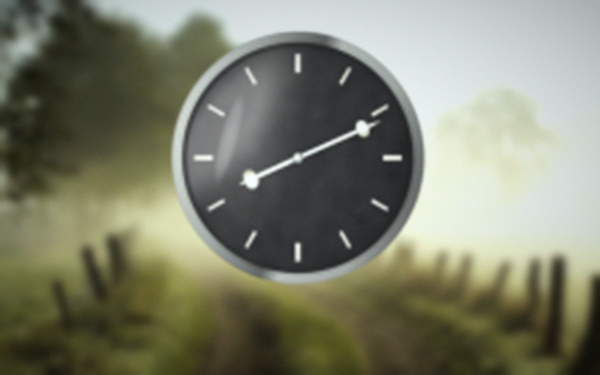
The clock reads 8:11
